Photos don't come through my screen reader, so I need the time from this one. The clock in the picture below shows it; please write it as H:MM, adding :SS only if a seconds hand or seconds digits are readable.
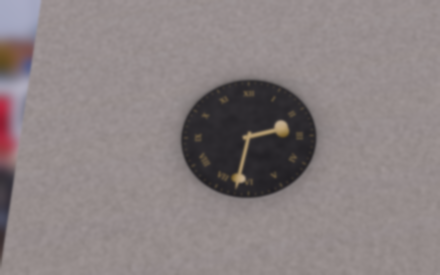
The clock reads 2:32
